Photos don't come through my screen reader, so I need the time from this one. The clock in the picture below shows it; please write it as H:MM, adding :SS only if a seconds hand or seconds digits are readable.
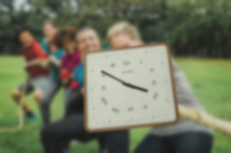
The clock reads 3:51
